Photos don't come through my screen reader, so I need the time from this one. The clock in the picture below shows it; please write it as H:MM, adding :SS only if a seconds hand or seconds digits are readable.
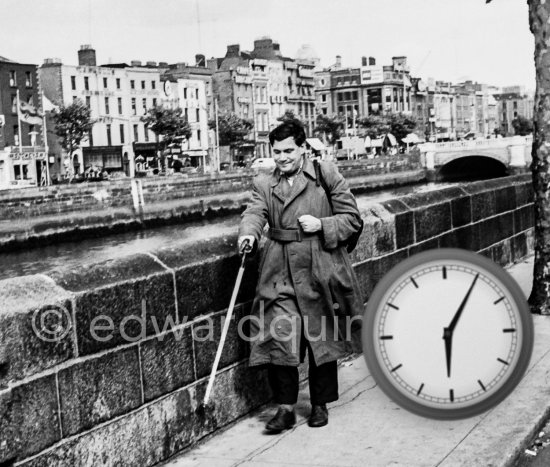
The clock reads 6:05
